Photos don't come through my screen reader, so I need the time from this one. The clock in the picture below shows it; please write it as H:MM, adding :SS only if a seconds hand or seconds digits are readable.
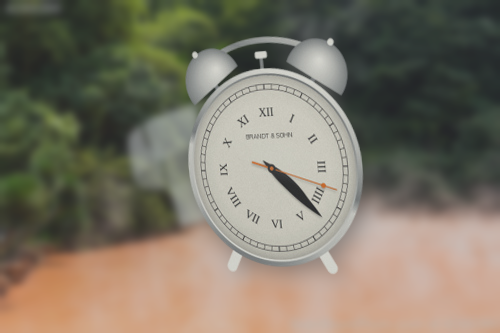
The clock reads 4:22:18
